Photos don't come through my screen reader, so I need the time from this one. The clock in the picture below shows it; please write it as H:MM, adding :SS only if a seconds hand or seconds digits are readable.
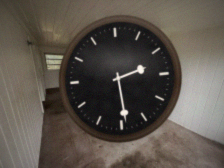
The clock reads 2:29
